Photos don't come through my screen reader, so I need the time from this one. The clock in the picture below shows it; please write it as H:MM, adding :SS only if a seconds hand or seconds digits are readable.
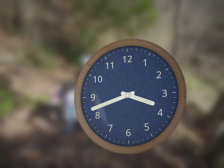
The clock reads 3:42
